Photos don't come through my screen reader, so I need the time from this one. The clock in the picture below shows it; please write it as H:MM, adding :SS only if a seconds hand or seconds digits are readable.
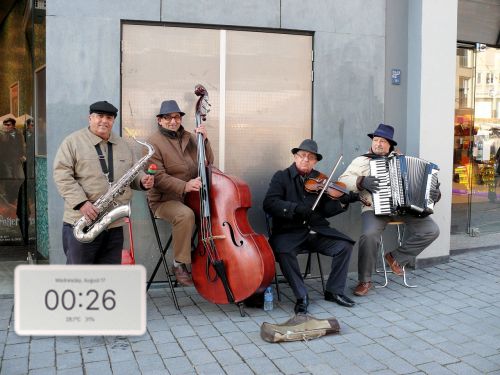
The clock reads 0:26
